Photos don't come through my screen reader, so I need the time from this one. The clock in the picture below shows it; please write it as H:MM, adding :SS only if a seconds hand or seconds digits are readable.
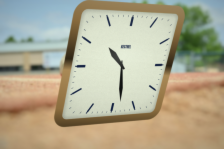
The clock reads 10:28
